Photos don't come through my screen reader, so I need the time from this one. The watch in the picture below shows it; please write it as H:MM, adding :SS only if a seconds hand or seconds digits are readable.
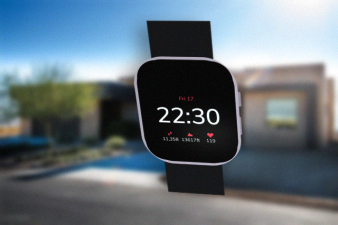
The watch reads 22:30
